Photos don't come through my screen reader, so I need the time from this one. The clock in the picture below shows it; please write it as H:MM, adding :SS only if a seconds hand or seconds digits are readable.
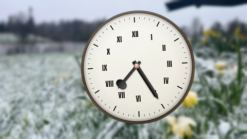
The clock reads 7:25
